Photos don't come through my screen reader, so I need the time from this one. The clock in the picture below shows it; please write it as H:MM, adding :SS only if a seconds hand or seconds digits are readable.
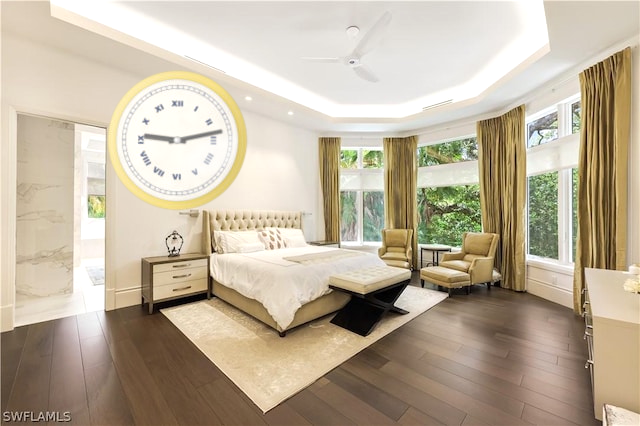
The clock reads 9:13
